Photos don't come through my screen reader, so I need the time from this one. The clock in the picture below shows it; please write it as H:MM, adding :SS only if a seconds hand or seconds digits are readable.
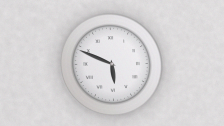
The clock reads 5:49
